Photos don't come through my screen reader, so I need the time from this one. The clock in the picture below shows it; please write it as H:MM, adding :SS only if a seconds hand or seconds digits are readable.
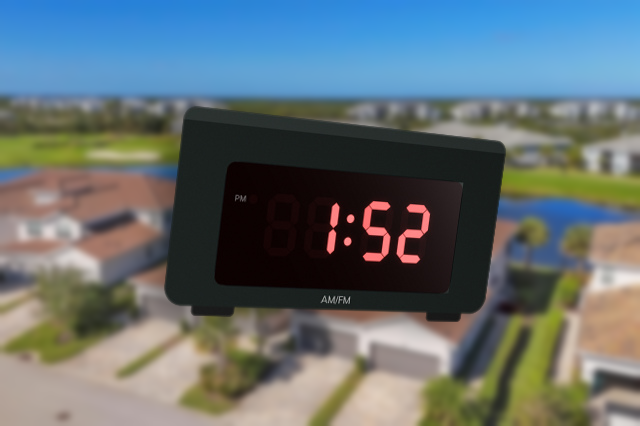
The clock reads 1:52
